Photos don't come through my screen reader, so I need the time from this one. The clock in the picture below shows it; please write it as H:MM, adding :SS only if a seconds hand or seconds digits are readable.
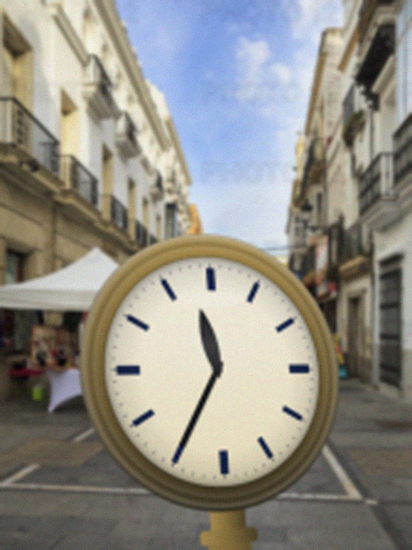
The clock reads 11:35
